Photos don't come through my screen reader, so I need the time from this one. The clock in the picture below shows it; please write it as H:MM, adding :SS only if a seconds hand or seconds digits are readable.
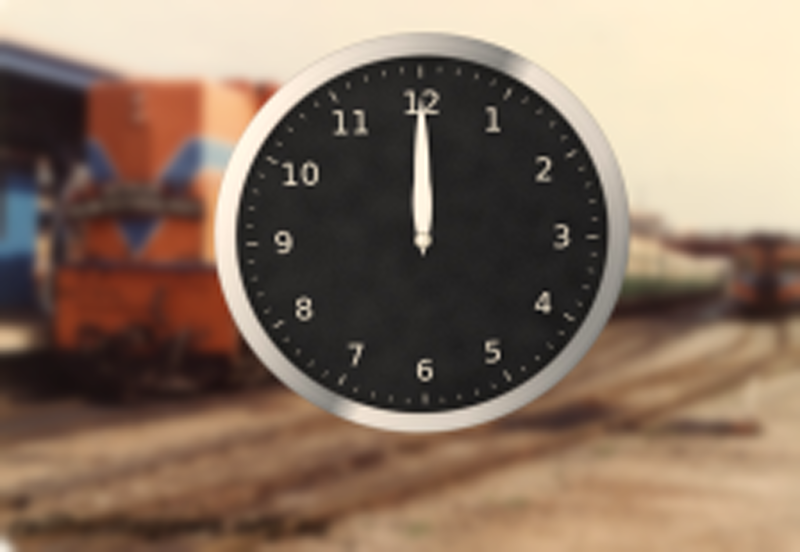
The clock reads 12:00
